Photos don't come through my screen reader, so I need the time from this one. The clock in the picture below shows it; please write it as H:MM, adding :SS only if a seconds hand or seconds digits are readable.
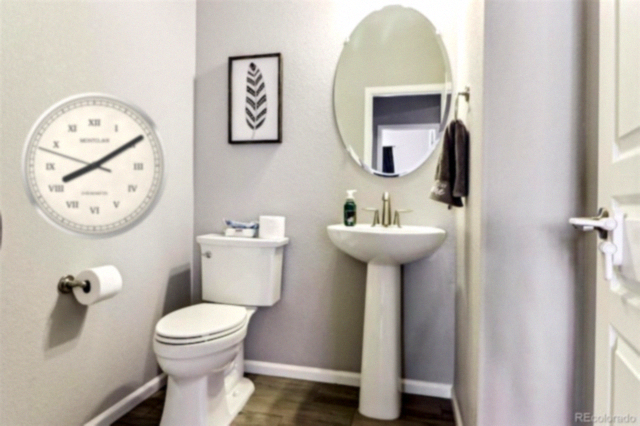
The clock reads 8:09:48
